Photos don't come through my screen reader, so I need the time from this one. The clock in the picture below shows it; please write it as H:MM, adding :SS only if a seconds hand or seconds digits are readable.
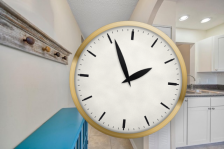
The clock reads 1:56
